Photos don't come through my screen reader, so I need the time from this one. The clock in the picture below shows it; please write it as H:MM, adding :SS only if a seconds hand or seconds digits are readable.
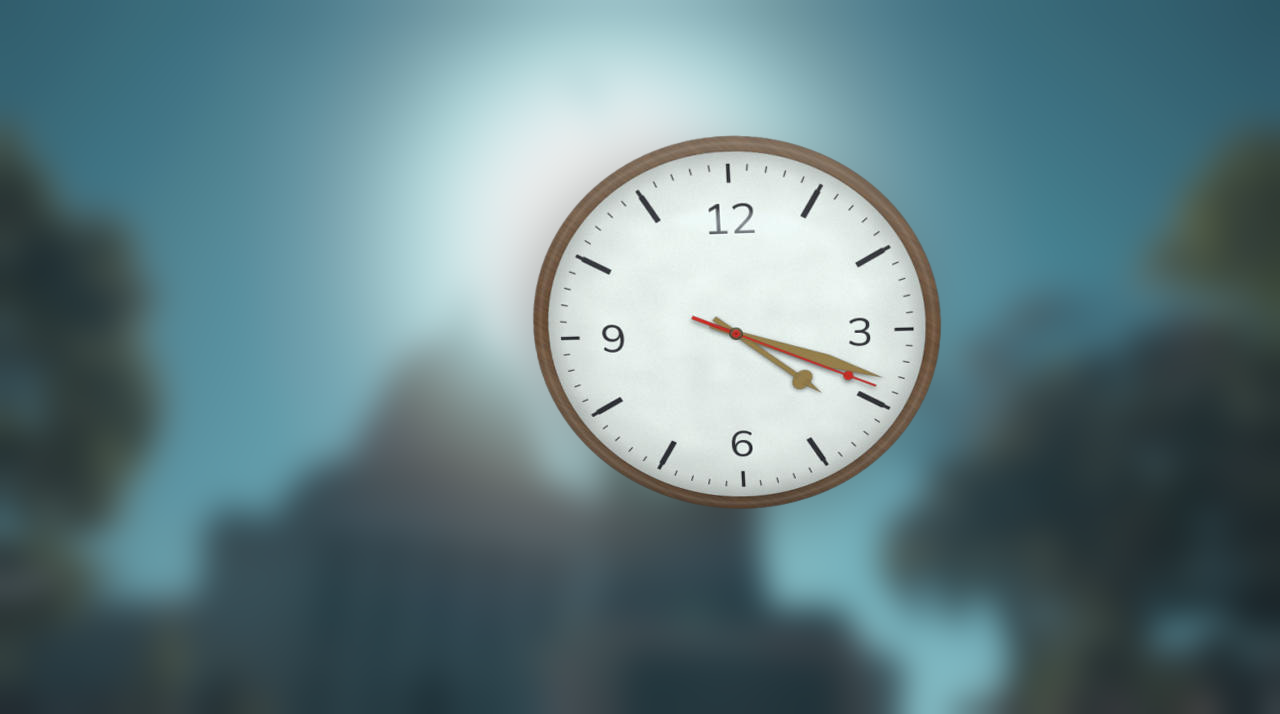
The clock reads 4:18:19
